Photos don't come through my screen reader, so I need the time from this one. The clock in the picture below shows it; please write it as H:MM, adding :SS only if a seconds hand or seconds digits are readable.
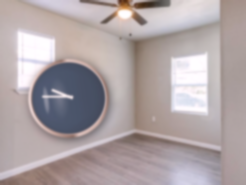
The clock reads 9:45
